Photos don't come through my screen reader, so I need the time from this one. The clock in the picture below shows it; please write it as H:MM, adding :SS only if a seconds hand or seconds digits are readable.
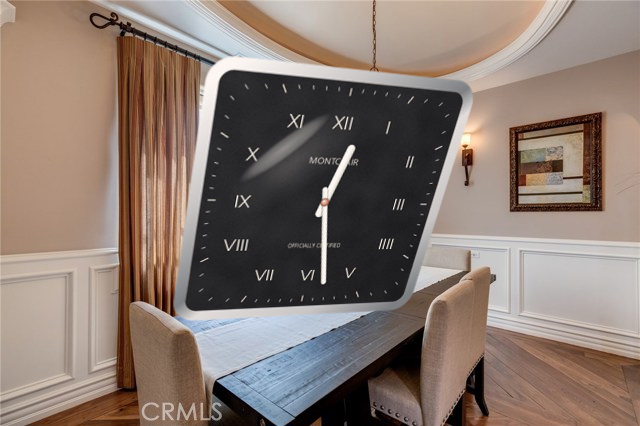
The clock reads 12:28
